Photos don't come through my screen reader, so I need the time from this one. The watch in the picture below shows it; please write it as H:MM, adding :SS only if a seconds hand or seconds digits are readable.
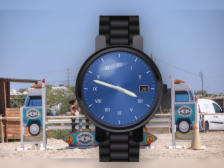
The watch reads 3:48
